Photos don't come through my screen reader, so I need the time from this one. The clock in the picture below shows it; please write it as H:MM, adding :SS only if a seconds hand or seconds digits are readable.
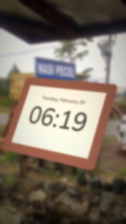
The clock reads 6:19
